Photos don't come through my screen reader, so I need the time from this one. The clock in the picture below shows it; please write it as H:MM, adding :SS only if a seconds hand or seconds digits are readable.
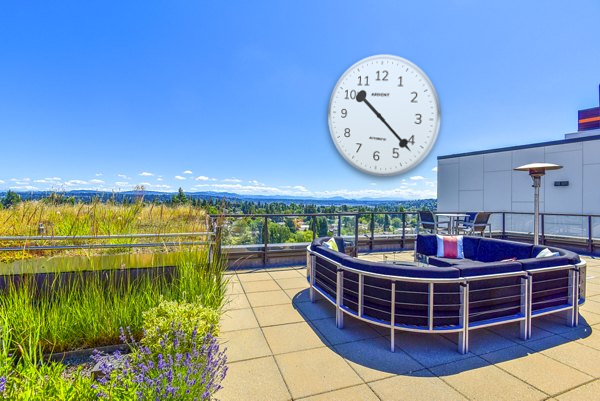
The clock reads 10:22
